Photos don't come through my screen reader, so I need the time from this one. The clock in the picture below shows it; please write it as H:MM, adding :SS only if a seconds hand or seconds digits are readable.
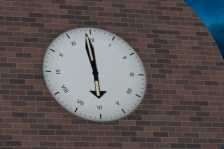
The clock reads 5:59
